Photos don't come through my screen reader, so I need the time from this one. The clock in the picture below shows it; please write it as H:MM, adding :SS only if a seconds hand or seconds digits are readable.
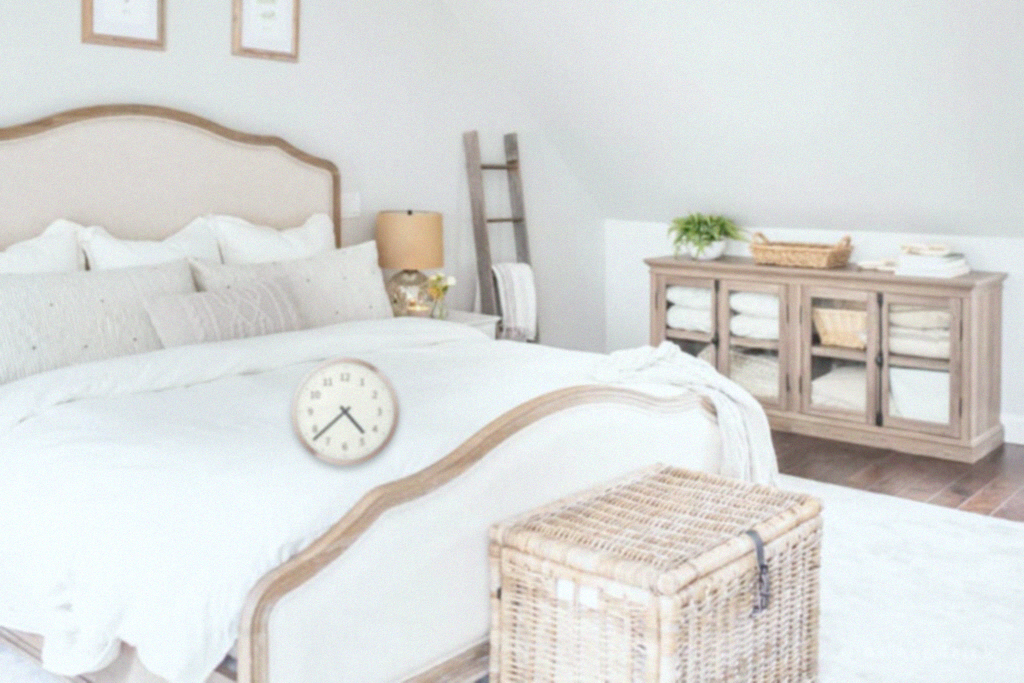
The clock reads 4:38
